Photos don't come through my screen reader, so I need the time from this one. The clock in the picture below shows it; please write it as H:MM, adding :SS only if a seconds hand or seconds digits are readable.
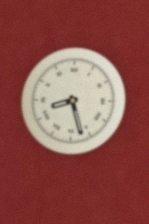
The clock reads 8:27
